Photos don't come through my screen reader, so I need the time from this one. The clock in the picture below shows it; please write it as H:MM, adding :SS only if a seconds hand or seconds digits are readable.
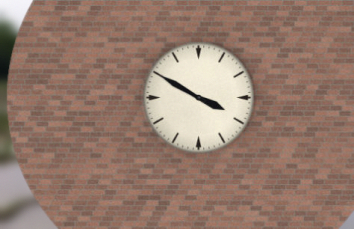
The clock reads 3:50
